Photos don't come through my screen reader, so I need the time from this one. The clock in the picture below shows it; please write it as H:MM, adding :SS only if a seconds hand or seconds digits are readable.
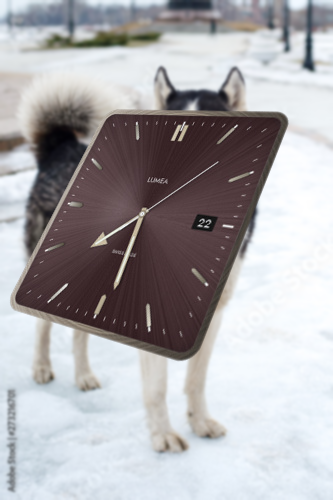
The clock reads 7:29:07
